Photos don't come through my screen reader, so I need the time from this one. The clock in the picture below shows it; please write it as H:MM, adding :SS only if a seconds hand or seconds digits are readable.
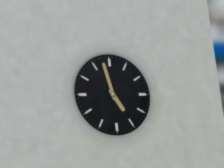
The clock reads 4:58
